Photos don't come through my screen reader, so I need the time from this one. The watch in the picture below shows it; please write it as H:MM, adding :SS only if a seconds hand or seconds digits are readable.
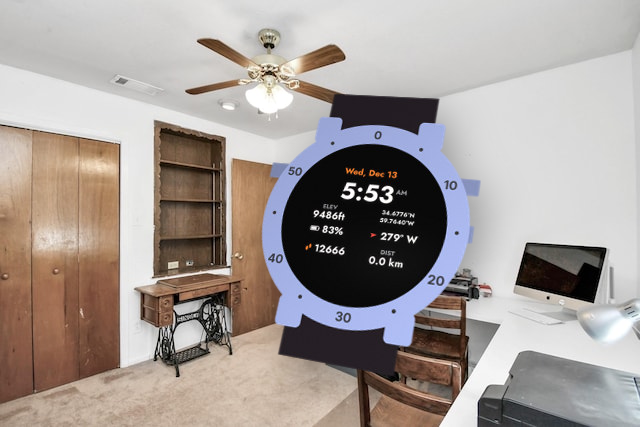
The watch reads 5:53
